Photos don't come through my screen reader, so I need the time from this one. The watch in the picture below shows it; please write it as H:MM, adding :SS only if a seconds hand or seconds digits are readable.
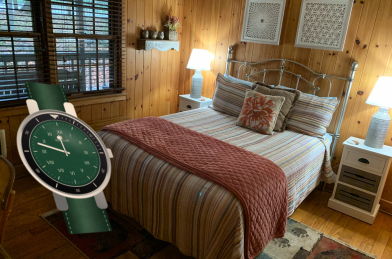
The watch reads 11:48
